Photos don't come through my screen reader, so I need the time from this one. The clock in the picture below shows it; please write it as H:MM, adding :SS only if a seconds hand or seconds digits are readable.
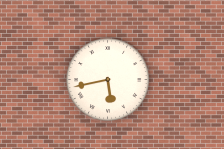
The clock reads 5:43
